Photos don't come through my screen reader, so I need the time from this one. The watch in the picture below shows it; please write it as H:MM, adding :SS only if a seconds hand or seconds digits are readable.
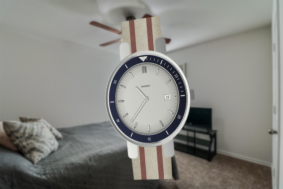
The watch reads 10:37
